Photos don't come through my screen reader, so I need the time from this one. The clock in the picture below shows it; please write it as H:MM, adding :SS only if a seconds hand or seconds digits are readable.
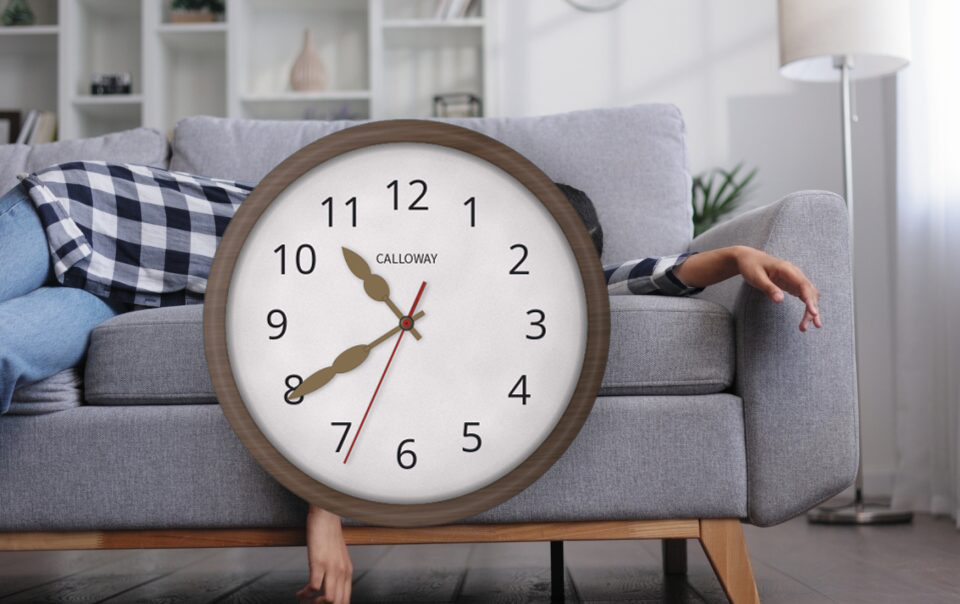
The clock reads 10:39:34
